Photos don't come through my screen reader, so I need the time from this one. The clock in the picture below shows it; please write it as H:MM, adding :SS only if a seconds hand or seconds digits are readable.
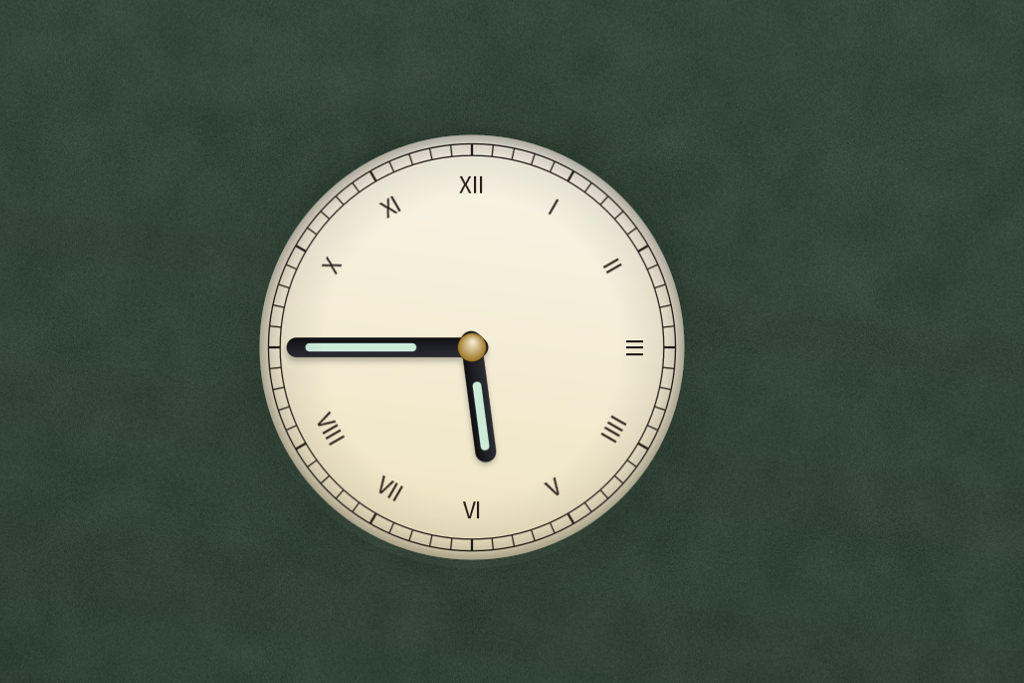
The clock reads 5:45
